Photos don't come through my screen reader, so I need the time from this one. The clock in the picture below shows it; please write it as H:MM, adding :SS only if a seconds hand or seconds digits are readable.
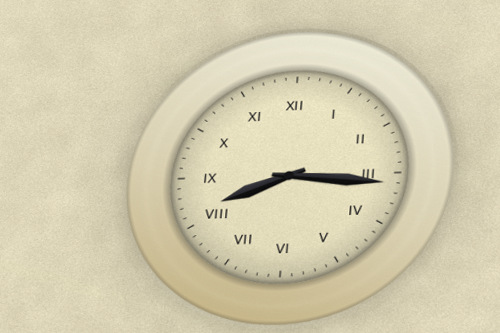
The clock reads 8:16
